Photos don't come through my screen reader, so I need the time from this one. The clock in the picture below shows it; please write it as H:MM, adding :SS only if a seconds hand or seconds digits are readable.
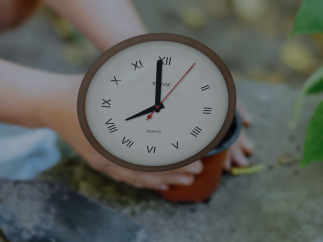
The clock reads 7:59:05
